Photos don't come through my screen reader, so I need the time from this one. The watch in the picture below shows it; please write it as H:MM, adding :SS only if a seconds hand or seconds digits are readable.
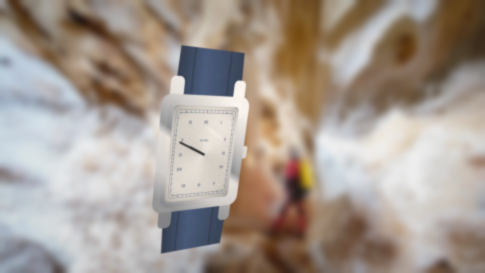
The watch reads 9:49
